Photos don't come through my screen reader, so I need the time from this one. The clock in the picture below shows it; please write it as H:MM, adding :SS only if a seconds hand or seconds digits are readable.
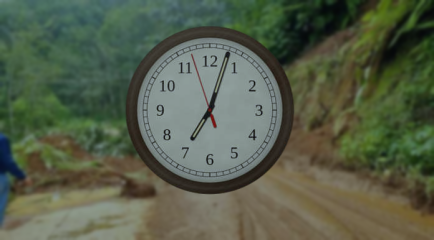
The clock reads 7:02:57
